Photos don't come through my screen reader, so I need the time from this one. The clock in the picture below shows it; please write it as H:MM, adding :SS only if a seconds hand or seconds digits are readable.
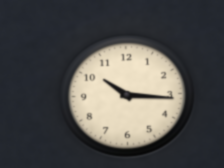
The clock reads 10:16
